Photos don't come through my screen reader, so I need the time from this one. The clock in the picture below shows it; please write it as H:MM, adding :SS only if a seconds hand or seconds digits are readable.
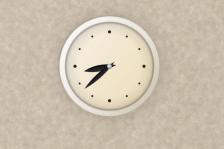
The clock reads 8:38
